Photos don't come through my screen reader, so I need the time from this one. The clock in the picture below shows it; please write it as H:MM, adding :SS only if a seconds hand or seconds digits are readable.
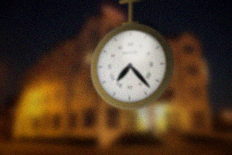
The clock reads 7:23
